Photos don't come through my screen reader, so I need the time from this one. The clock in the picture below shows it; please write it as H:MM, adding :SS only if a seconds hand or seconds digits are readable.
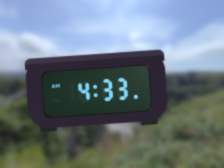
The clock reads 4:33
